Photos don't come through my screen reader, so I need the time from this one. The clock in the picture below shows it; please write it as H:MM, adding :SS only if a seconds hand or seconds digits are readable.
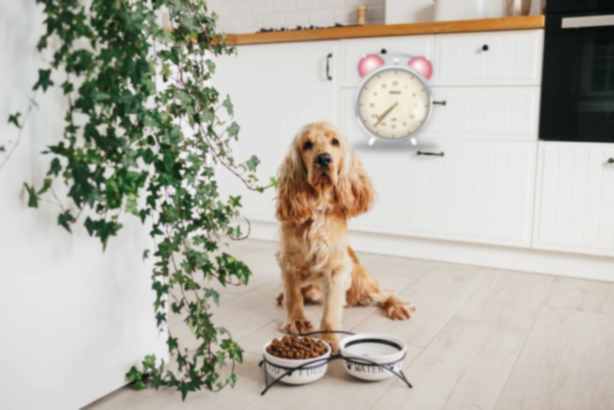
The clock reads 7:37
